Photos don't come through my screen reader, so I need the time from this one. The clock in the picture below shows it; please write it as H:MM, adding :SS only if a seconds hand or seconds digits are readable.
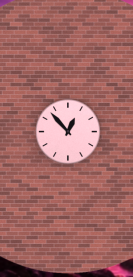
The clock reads 12:53
